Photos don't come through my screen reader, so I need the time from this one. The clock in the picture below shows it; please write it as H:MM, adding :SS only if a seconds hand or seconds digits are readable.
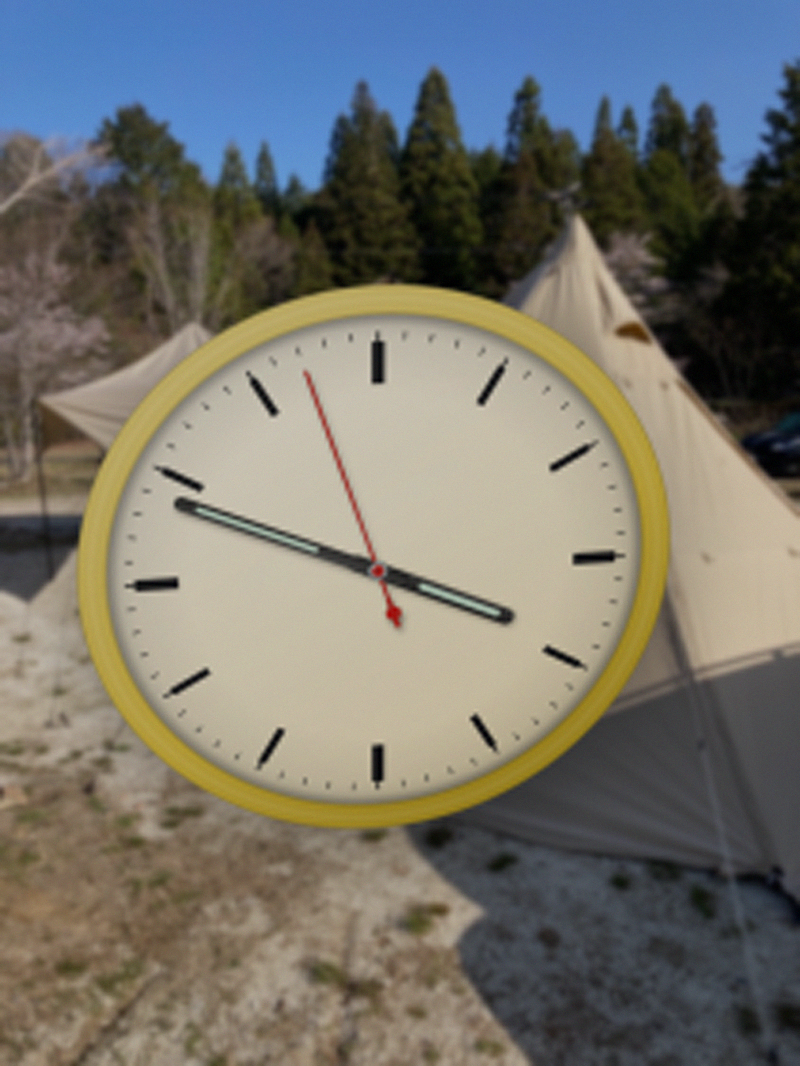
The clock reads 3:48:57
